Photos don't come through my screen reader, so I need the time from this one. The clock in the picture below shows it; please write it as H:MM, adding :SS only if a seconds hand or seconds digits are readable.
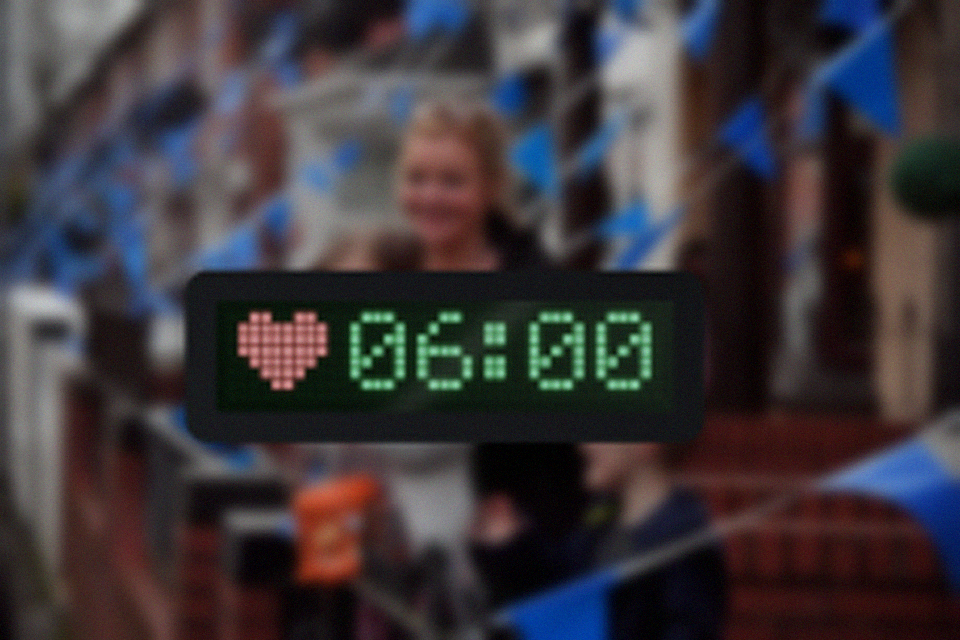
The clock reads 6:00
